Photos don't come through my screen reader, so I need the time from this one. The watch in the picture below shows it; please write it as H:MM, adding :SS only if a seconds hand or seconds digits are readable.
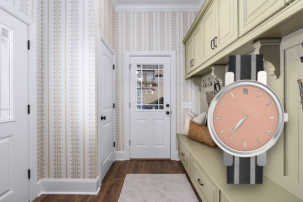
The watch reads 7:37
